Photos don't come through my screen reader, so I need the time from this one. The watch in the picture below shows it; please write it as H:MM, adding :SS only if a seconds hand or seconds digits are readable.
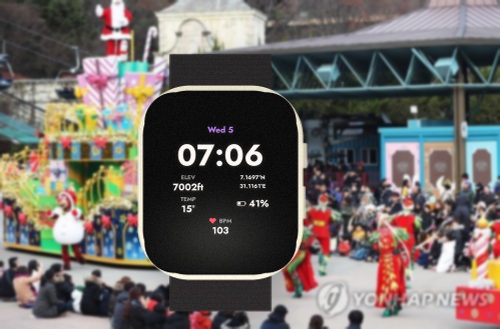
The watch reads 7:06
